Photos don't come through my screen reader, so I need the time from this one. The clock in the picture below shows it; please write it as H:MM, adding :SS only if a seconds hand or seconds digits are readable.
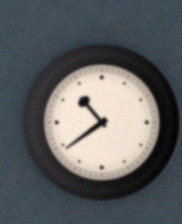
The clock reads 10:39
